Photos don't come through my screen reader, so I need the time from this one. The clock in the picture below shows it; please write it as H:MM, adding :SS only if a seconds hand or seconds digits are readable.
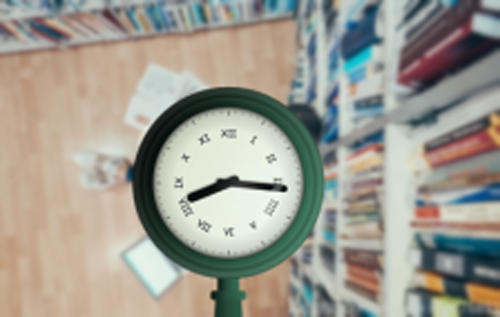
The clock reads 8:16
